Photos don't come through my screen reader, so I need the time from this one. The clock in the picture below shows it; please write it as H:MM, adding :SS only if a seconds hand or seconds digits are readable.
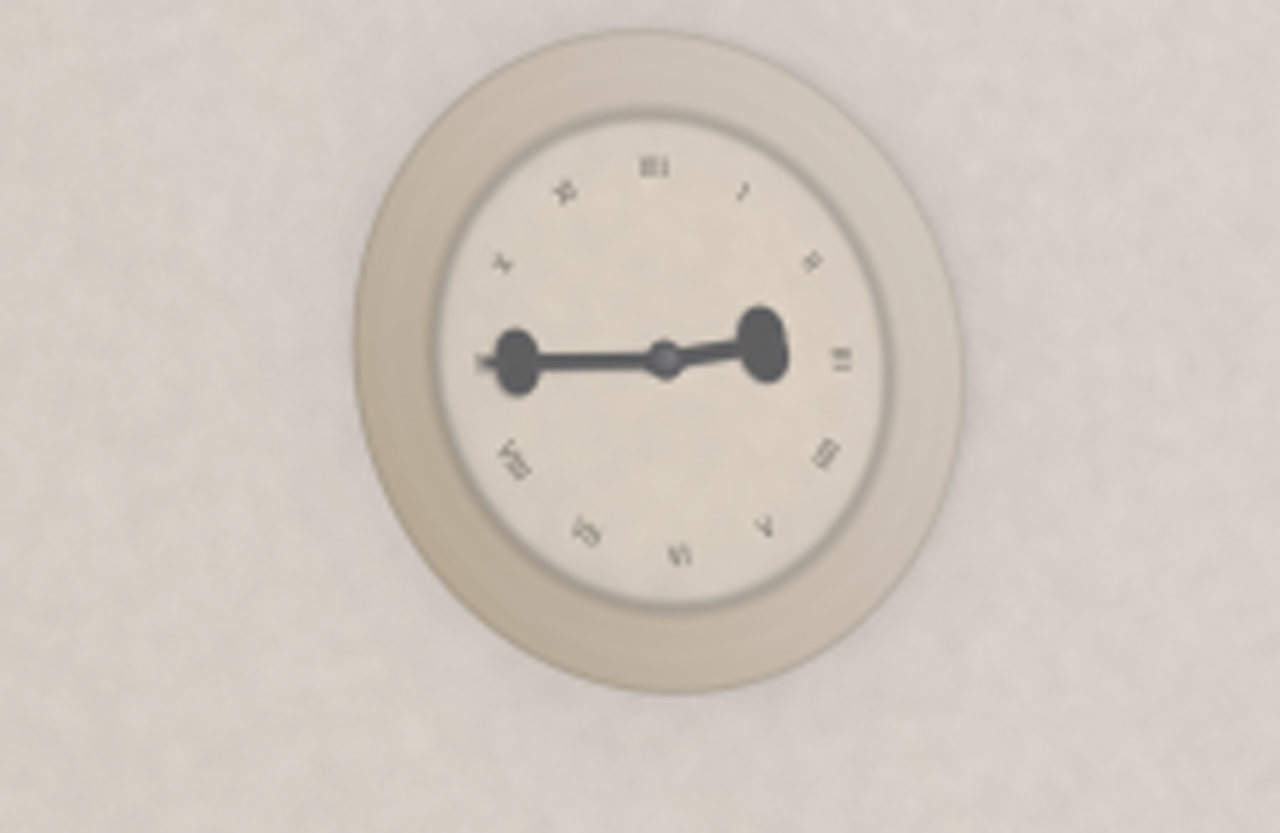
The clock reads 2:45
